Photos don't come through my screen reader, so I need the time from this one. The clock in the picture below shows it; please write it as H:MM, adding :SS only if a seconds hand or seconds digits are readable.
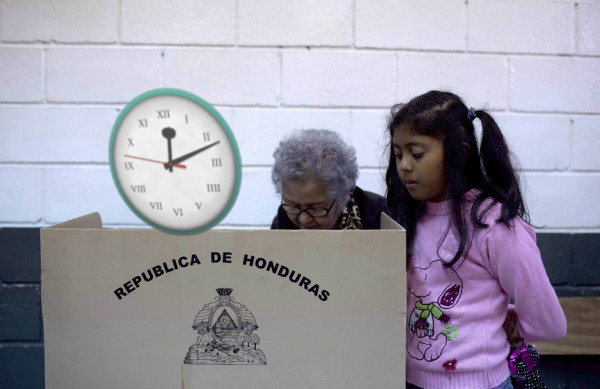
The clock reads 12:11:47
